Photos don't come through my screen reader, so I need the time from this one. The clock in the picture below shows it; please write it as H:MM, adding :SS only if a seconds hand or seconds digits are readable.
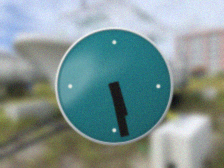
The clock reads 5:28
